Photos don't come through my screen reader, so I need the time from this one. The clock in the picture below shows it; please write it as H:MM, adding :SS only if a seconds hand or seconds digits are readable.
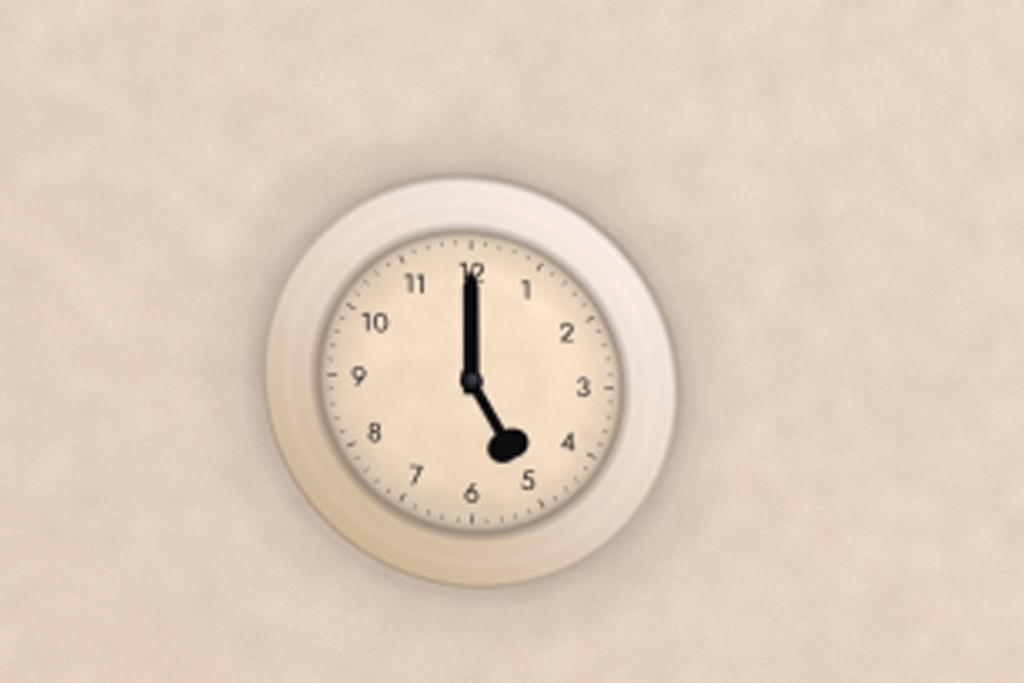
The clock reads 5:00
